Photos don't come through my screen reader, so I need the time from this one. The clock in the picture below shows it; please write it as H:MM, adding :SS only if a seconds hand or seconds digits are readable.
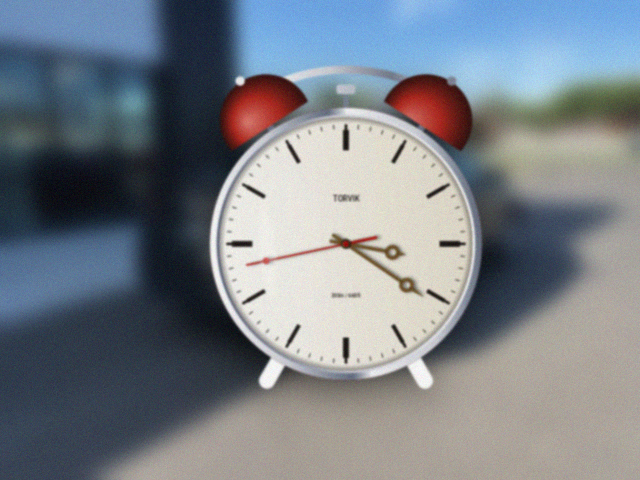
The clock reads 3:20:43
